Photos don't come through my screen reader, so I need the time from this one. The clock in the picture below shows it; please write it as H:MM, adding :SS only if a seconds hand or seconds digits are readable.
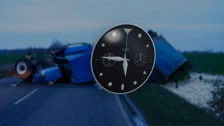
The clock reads 5:46
